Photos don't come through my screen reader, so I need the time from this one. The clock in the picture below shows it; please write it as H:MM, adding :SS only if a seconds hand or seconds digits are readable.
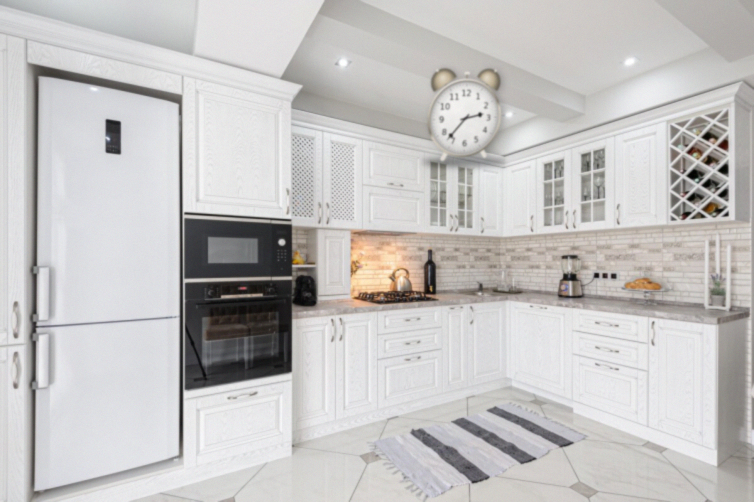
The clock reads 2:37
